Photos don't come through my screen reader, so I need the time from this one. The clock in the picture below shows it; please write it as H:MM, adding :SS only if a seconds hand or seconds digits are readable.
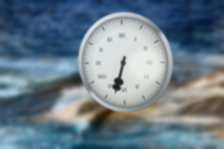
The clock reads 6:33
